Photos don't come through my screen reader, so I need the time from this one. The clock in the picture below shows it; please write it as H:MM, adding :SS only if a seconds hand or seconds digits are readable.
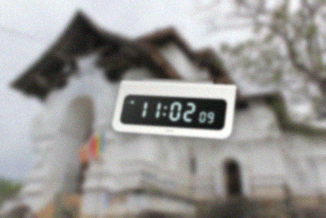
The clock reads 11:02
